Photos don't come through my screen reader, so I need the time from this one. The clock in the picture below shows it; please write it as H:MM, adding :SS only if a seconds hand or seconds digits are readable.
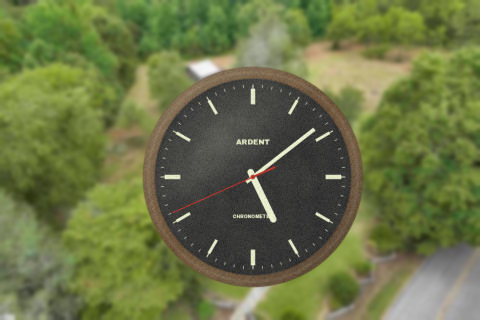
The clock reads 5:08:41
